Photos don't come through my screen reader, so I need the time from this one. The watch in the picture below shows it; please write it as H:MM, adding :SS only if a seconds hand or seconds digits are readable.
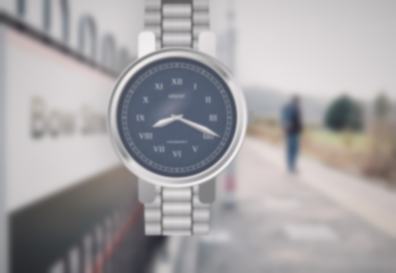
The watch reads 8:19
